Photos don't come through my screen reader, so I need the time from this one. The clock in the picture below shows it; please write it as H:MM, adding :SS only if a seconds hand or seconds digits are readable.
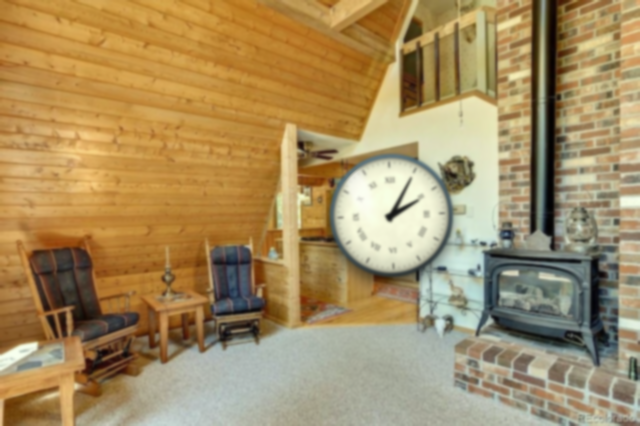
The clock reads 2:05
